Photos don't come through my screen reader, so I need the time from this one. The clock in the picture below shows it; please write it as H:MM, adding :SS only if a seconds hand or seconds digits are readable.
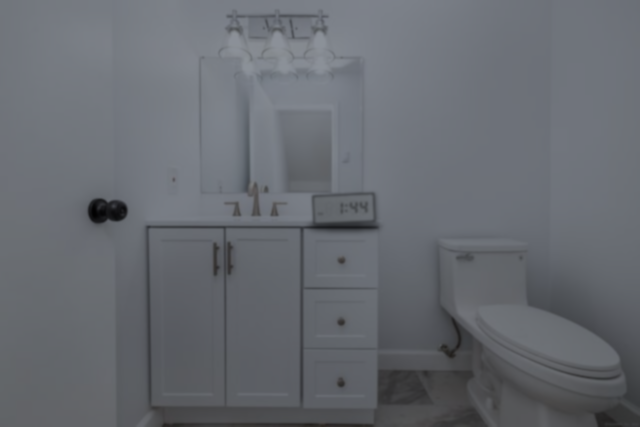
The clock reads 1:44
